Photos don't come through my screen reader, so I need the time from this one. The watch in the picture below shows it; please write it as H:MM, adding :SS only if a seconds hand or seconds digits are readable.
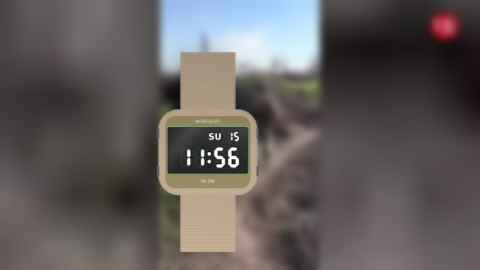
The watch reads 11:56
